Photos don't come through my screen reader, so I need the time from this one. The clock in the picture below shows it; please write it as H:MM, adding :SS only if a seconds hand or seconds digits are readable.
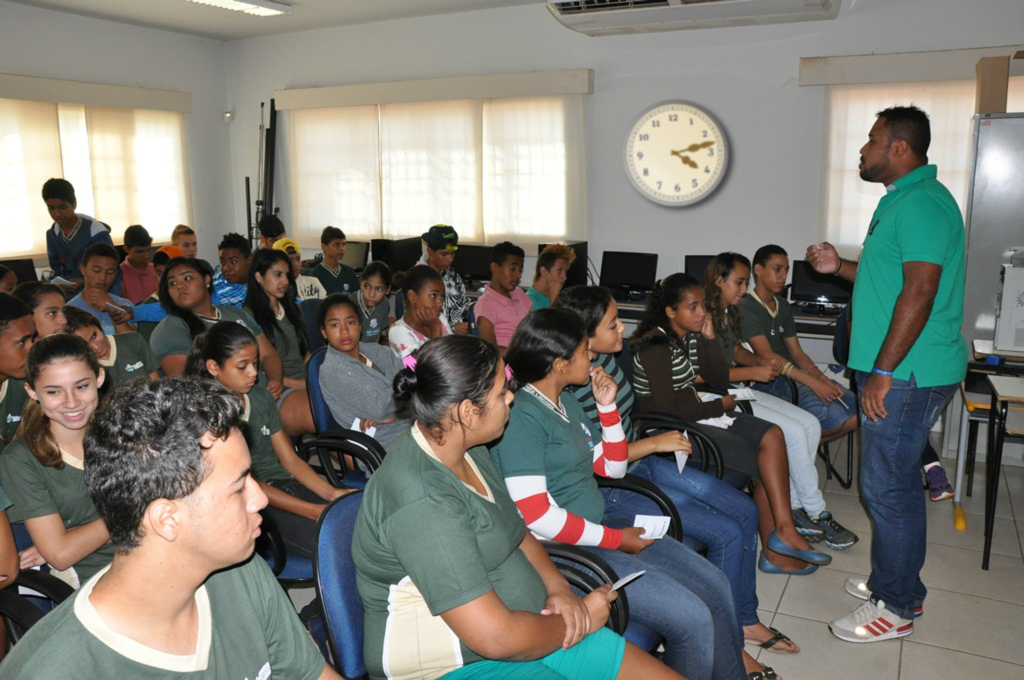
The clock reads 4:13
